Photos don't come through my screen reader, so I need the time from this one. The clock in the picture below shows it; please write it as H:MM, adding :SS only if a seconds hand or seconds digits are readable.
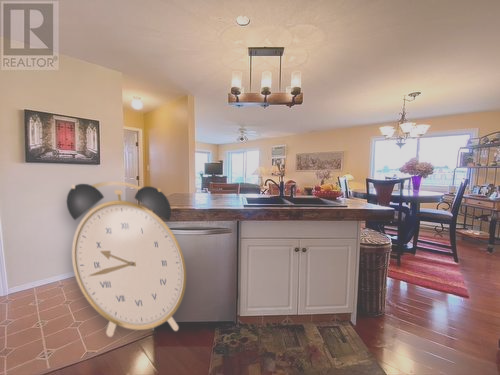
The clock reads 9:43
